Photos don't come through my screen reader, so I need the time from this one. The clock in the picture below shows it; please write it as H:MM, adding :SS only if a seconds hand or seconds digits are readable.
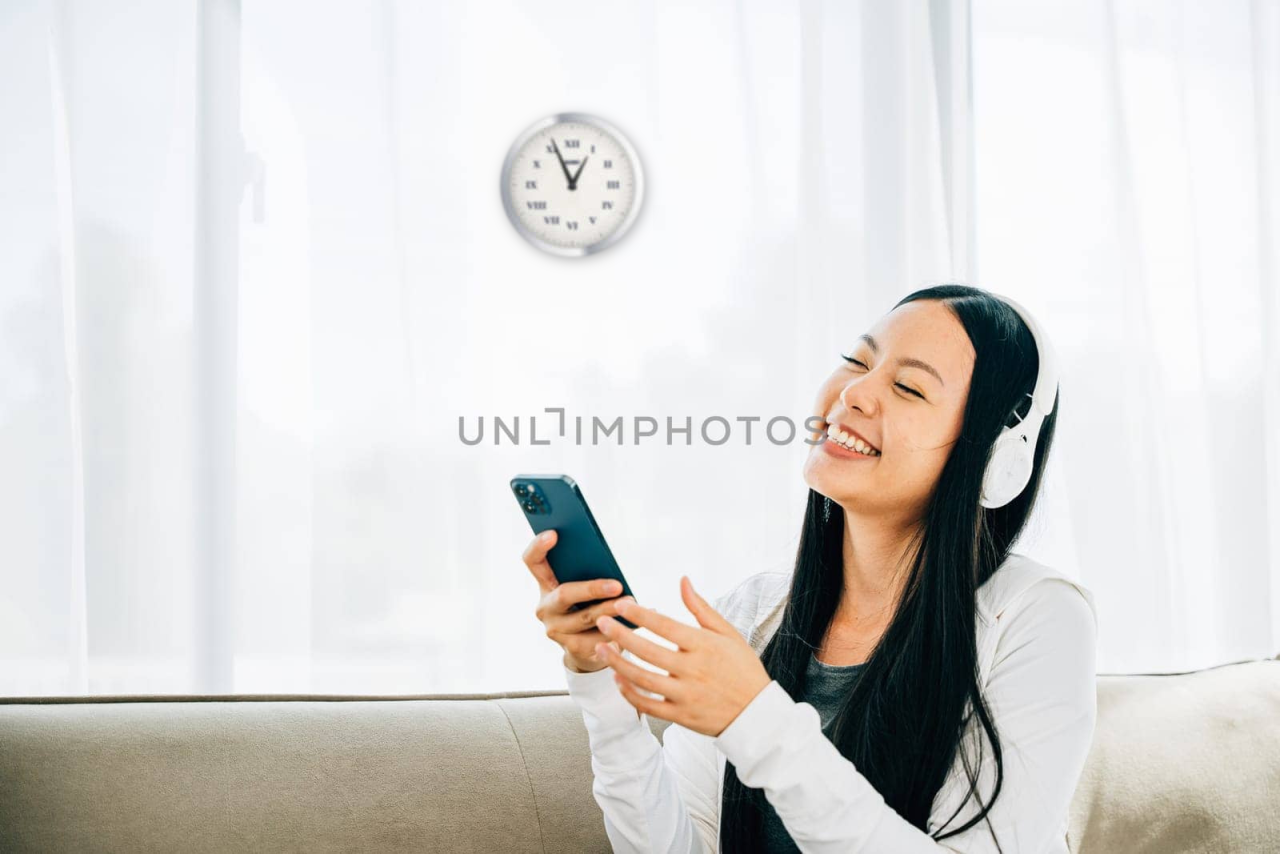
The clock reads 12:56
